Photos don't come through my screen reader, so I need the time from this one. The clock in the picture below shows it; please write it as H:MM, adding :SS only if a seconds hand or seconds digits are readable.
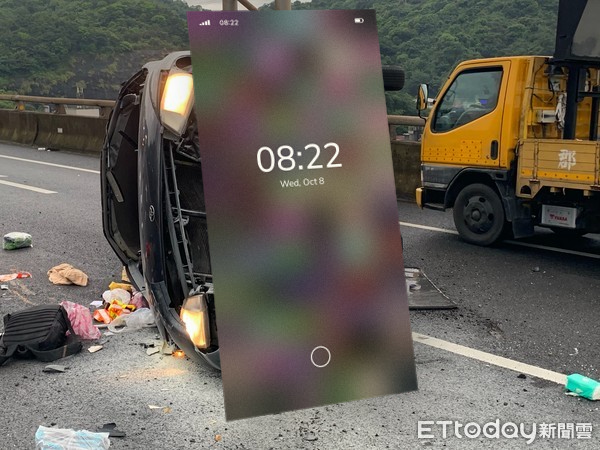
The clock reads 8:22
